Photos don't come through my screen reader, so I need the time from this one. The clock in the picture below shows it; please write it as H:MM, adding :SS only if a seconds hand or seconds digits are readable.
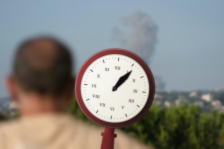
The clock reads 1:06
